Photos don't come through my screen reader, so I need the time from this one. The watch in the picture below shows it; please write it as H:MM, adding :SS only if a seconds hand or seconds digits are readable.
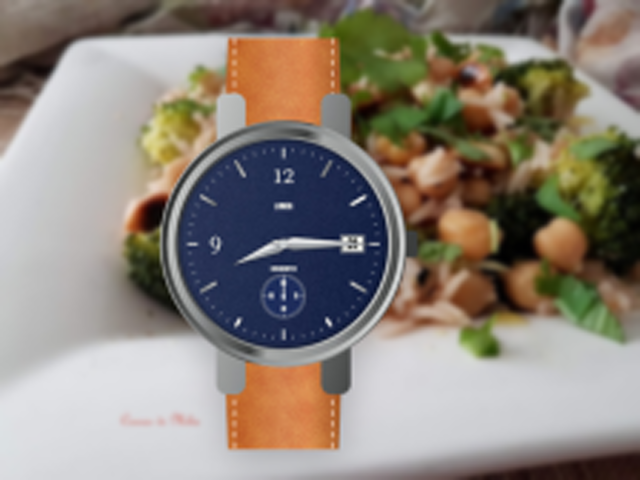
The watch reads 8:15
